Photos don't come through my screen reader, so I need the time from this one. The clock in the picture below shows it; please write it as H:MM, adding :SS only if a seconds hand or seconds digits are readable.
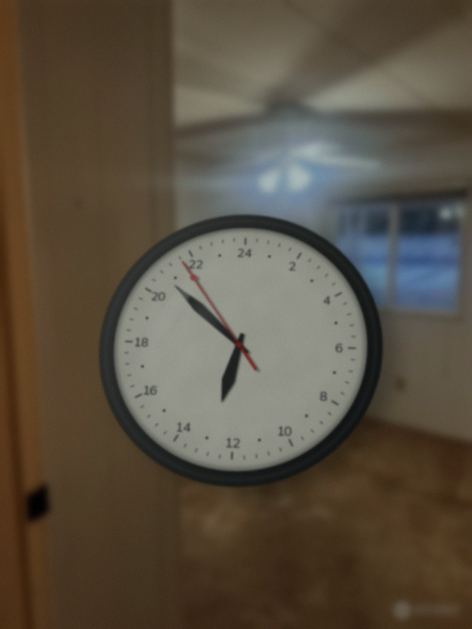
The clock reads 12:51:54
